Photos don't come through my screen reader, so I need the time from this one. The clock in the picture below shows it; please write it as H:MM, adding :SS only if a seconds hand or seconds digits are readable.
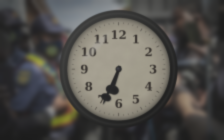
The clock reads 6:34
